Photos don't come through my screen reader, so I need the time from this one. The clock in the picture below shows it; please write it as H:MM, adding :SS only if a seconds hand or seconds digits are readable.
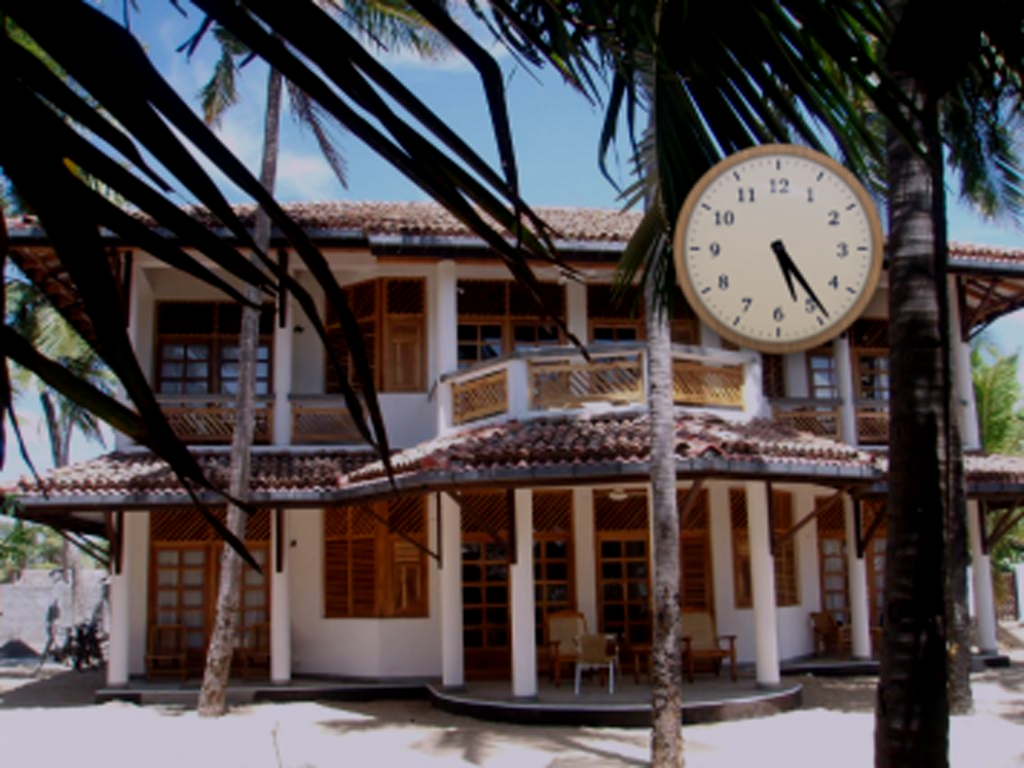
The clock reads 5:24
